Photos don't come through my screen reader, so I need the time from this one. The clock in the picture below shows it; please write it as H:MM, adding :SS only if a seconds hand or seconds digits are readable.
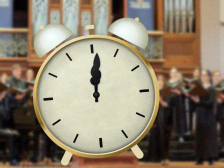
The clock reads 12:01
